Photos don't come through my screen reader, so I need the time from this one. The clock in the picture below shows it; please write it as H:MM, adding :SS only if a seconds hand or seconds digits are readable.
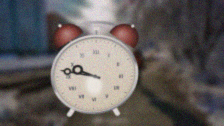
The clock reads 9:47
